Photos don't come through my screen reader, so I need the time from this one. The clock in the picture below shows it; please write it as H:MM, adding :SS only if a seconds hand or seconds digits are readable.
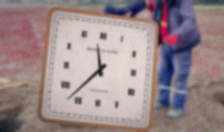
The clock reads 11:37
